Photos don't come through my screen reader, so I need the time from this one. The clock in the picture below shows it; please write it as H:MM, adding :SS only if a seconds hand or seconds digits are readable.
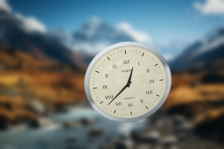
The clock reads 12:38
